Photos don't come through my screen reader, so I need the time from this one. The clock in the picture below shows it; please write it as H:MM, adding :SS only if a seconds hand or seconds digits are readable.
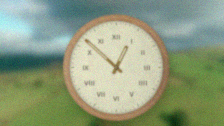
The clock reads 12:52
